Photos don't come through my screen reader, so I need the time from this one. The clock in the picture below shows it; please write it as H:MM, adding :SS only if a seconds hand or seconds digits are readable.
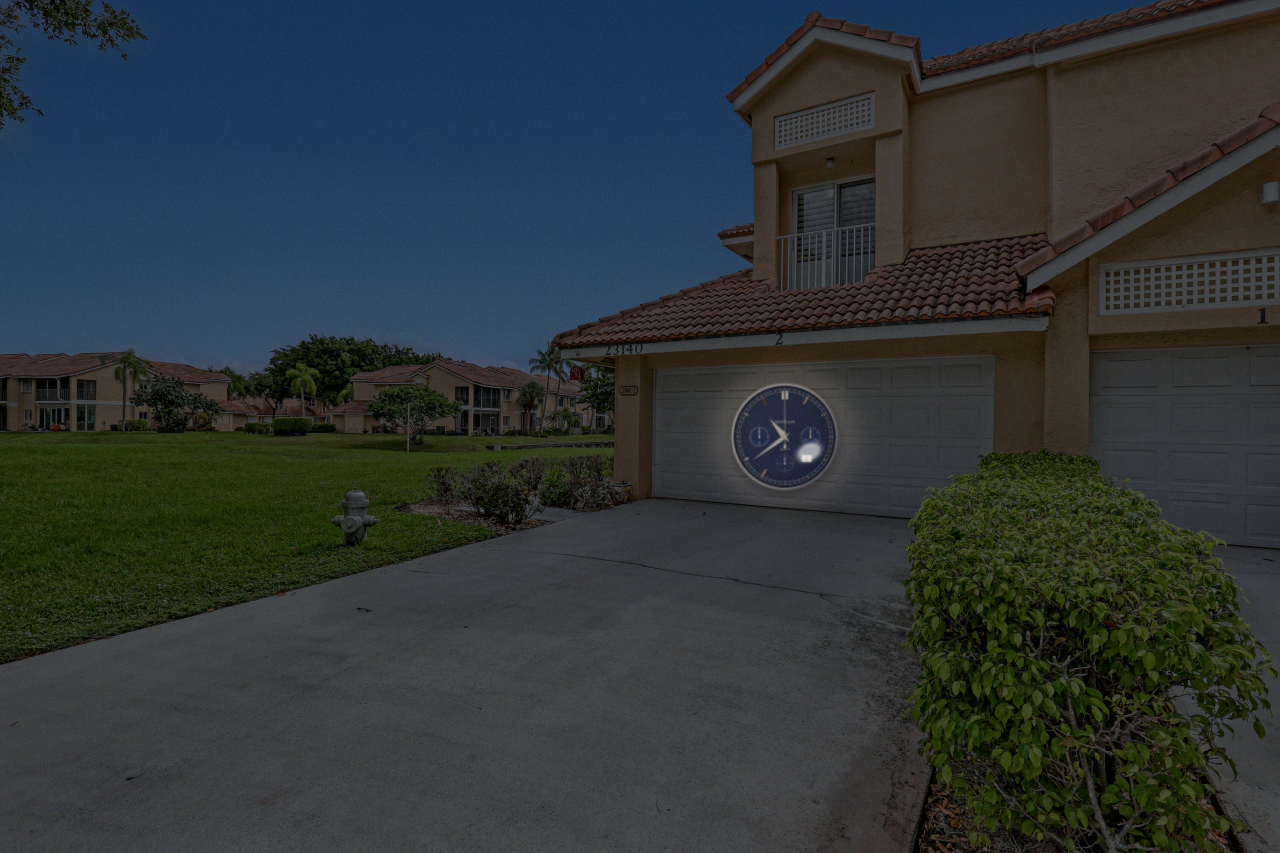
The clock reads 10:39
